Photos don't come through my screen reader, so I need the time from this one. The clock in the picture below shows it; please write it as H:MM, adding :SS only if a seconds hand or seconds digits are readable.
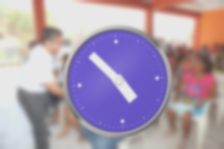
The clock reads 4:53
